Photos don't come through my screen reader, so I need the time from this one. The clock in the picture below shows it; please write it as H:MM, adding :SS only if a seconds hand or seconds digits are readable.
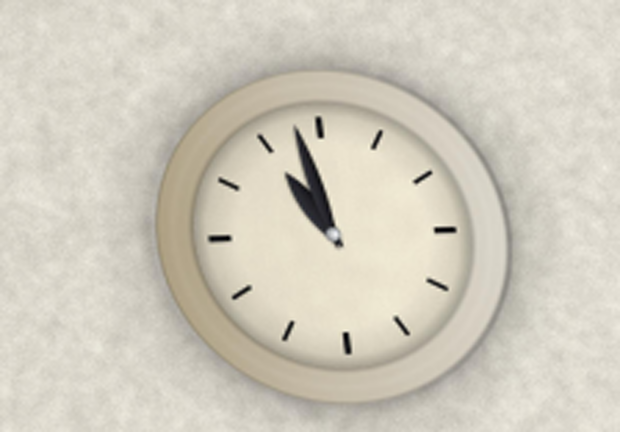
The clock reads 10:58
